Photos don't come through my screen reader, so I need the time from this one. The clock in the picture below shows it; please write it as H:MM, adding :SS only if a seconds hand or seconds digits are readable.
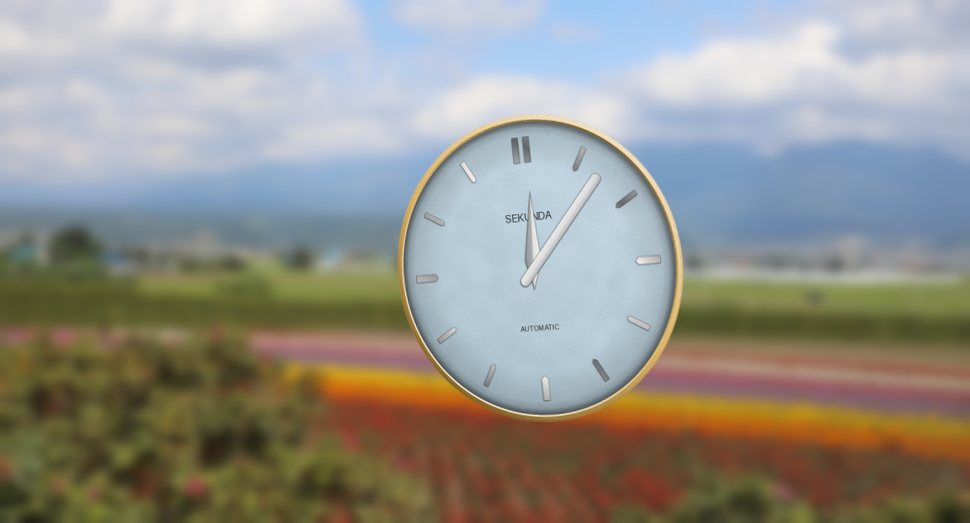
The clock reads 12:07
